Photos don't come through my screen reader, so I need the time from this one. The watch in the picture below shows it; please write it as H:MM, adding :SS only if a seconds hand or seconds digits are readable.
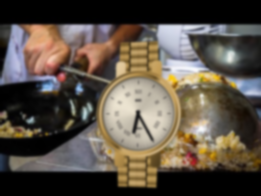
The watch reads 6:25
